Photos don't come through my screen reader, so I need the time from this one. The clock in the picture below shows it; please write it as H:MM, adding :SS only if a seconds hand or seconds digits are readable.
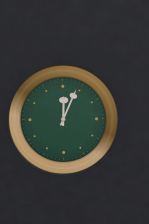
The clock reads 12:04
